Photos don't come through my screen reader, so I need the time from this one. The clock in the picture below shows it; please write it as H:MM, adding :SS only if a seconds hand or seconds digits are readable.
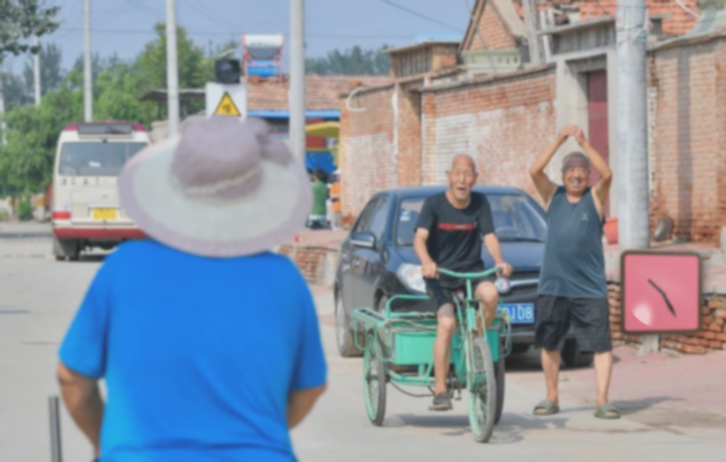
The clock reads 10:25
